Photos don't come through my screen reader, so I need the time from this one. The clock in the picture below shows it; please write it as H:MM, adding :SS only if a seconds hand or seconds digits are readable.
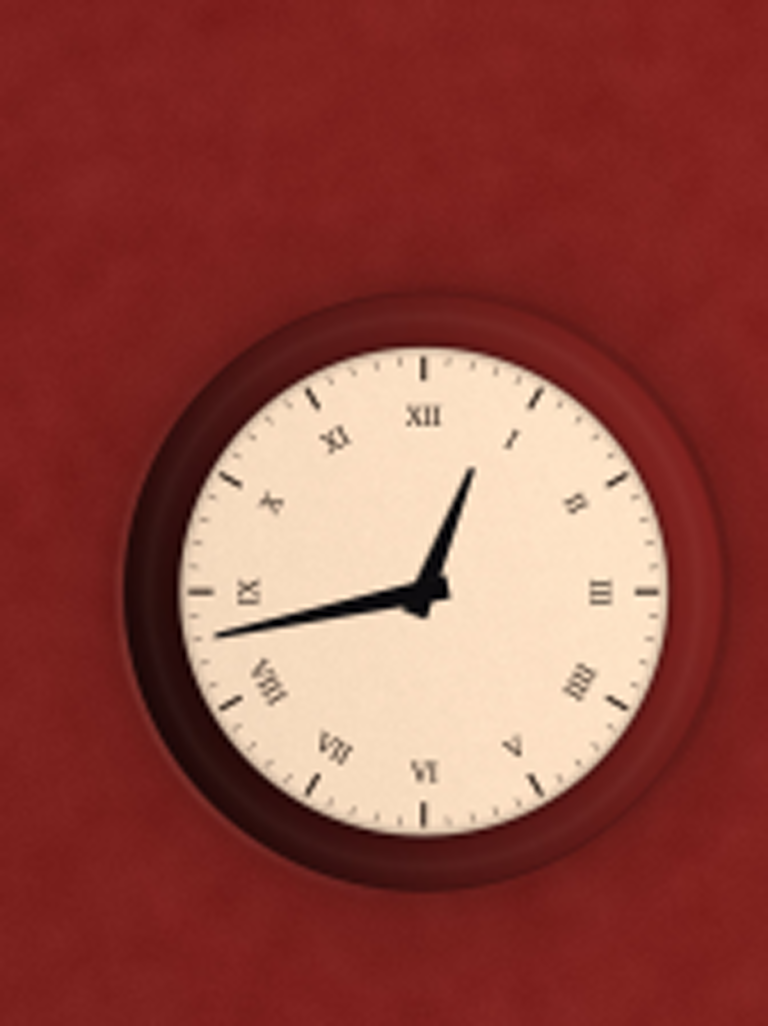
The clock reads 12:43
